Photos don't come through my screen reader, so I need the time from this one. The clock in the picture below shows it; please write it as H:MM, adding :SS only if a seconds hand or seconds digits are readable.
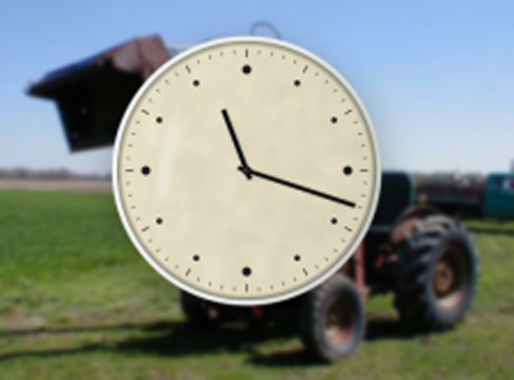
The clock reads 11:18
